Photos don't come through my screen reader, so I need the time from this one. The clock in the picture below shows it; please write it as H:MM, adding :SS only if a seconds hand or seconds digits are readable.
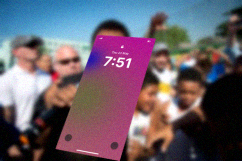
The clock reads 7:51
